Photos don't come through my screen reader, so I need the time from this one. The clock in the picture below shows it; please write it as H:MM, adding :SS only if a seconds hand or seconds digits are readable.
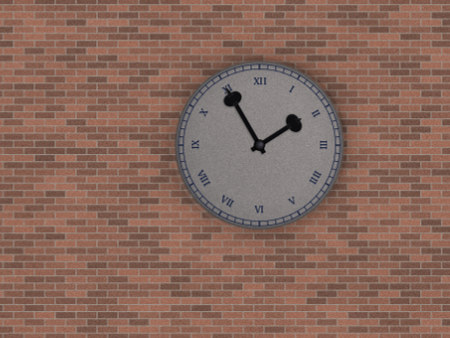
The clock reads 1:55
